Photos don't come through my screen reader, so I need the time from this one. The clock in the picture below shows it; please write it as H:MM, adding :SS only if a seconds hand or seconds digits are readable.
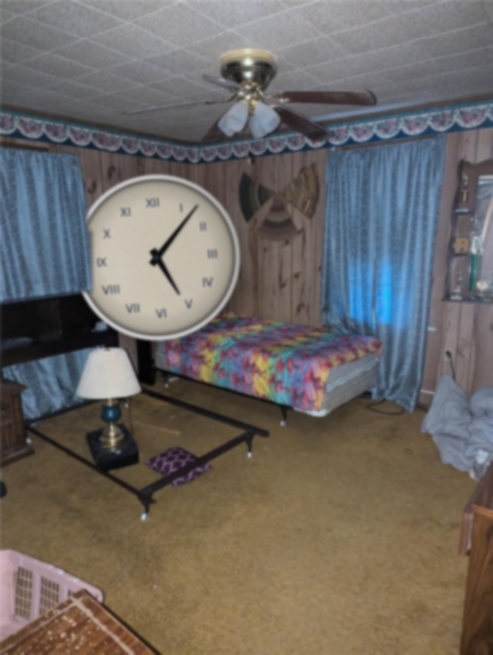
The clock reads 5:07
